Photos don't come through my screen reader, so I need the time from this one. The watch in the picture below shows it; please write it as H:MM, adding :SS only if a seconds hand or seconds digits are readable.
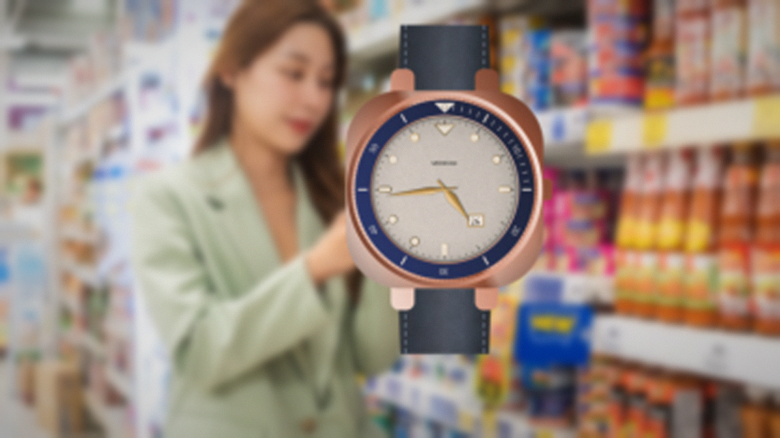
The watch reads 4:44
